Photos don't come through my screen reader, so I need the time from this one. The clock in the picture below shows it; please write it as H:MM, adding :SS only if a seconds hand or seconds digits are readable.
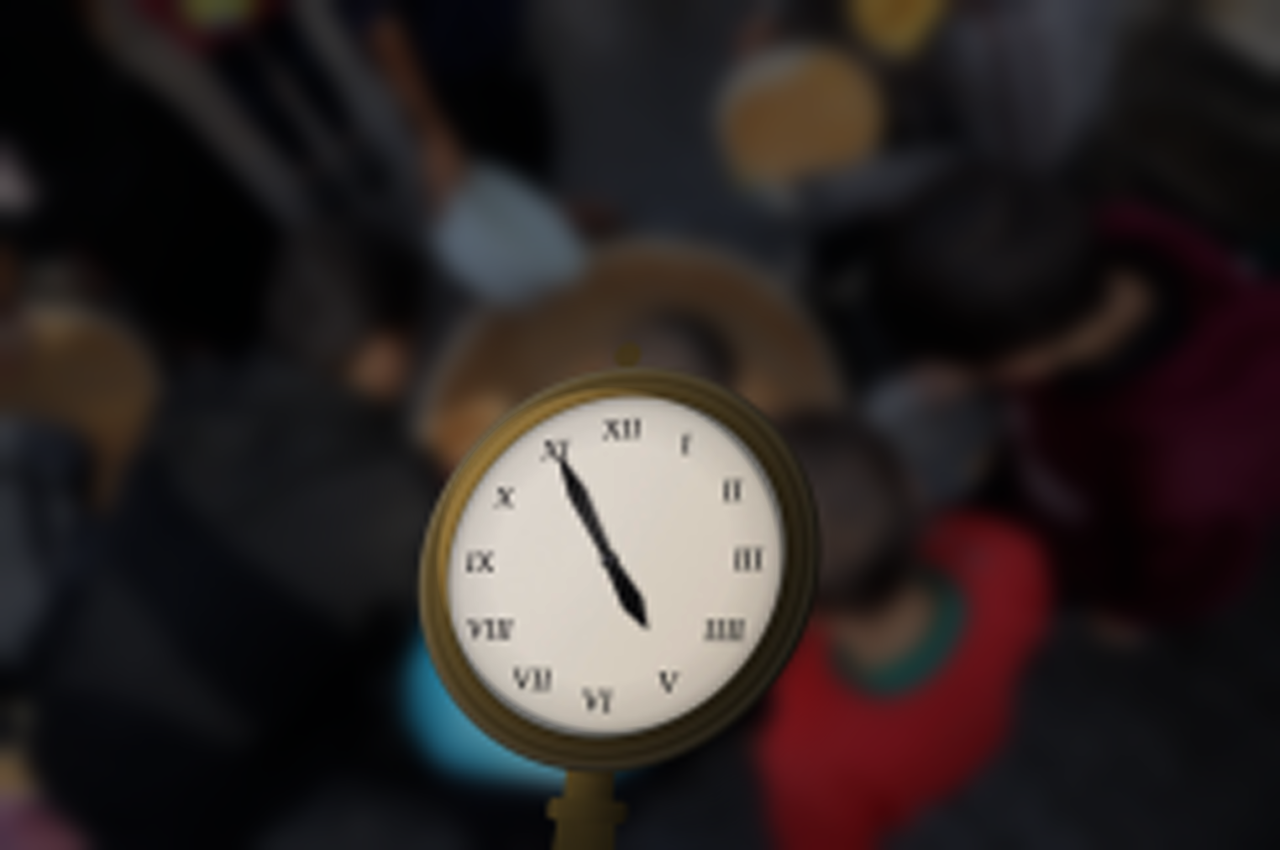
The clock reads 4:55
